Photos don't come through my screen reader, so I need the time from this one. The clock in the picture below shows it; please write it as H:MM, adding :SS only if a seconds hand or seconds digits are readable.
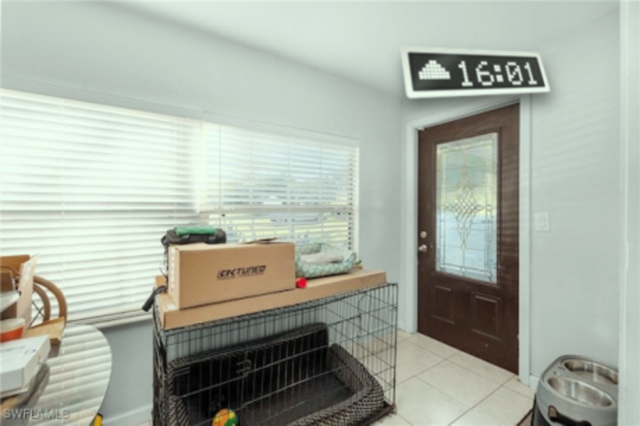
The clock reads 16:01
